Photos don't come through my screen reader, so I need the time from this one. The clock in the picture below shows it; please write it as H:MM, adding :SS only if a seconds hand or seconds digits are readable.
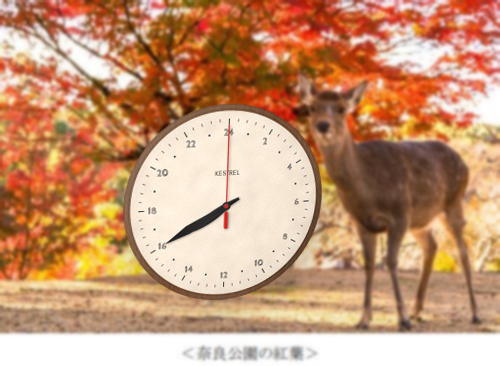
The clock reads 15:40:00
